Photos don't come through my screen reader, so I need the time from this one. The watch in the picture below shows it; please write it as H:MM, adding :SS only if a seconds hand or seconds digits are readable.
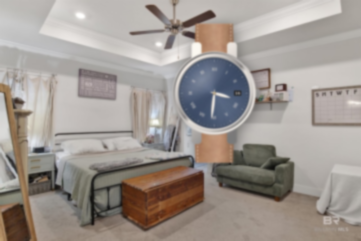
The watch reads 3:31
